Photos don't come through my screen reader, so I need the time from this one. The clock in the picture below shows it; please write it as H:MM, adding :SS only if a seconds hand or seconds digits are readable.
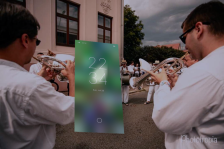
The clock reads 22:34
